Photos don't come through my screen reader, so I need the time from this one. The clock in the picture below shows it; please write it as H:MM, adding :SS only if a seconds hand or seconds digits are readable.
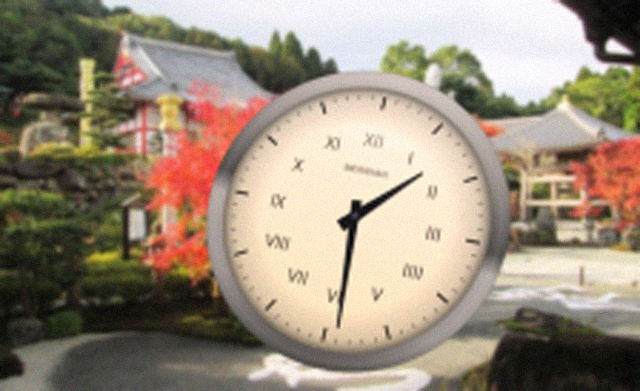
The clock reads 1:29
